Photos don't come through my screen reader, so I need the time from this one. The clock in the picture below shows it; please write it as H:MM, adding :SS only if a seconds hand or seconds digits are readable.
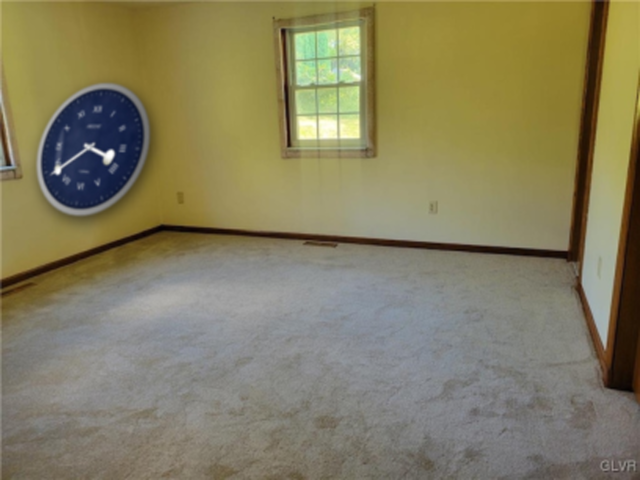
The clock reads 3:39
